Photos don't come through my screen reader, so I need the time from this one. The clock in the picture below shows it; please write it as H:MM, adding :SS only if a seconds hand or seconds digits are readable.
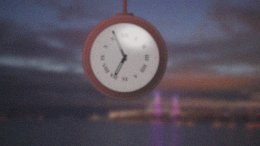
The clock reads 6:56
